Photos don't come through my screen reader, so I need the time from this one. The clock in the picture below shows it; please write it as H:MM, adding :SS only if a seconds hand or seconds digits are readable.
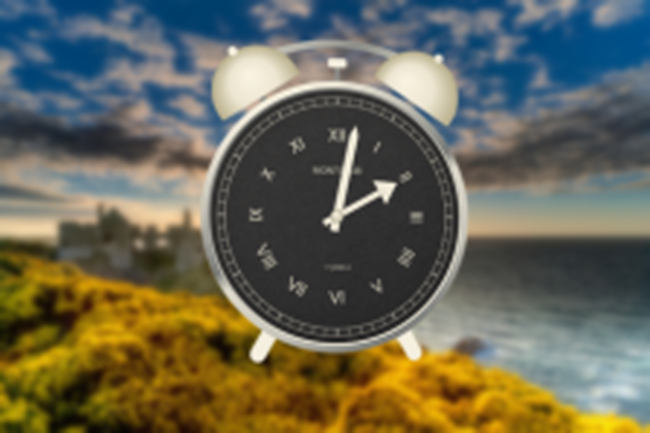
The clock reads 2:02
